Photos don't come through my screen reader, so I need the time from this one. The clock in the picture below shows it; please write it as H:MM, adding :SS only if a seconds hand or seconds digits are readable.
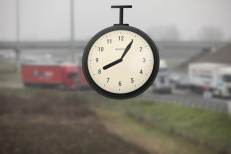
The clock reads 8:05
